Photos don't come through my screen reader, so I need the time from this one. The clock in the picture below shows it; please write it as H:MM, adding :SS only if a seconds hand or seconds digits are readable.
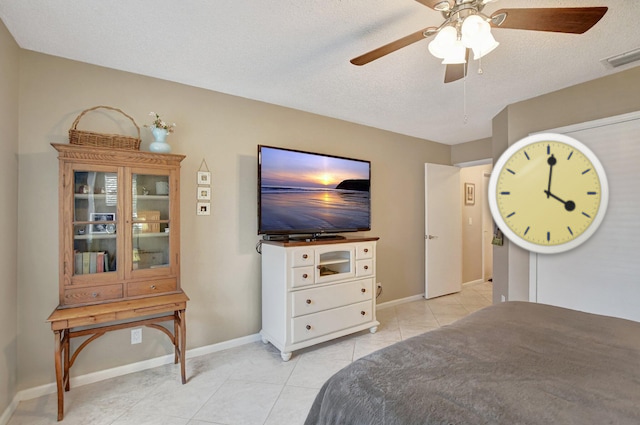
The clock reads 4:01
